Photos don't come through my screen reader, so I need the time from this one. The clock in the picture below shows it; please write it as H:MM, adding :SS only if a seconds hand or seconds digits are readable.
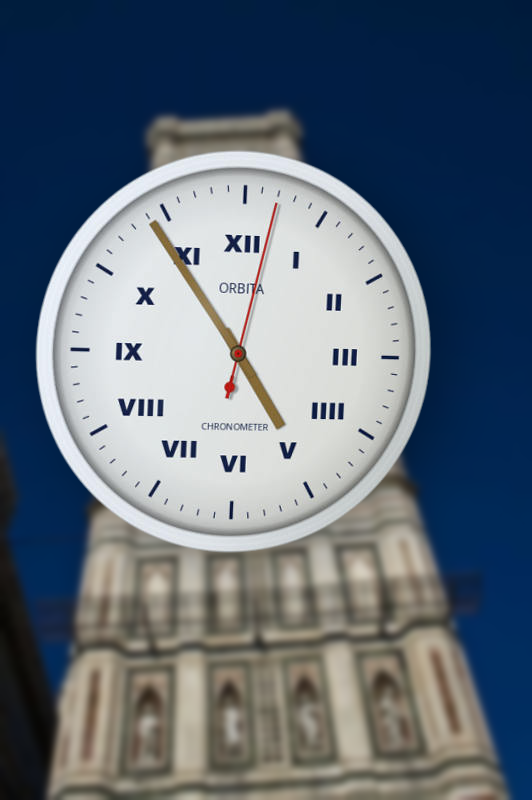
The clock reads 4:54:02
